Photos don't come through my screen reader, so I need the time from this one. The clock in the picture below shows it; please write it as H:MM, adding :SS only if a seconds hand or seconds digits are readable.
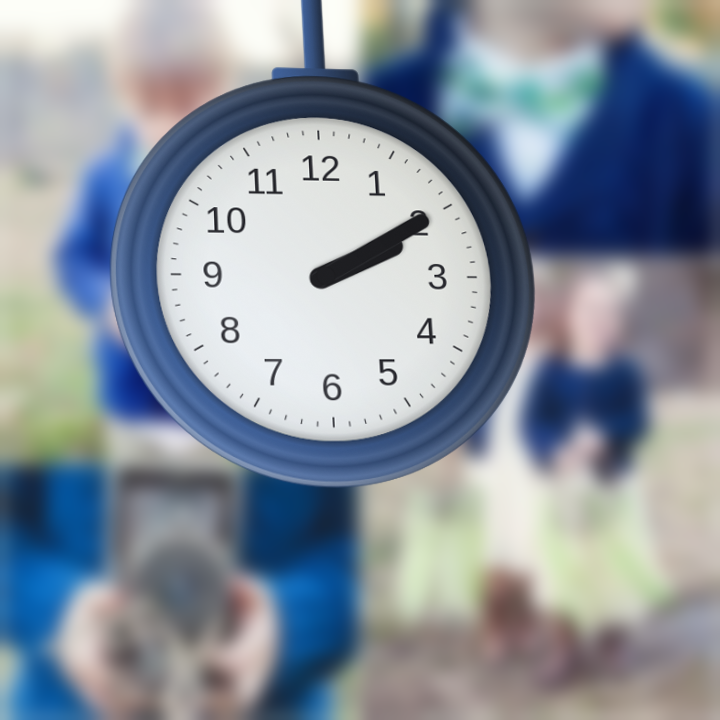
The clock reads 2:10
